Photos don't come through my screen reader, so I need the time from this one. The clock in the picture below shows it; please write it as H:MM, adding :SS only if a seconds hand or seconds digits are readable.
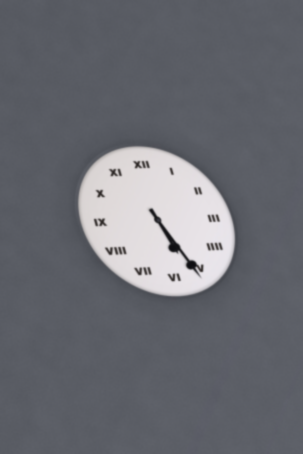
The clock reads 5:26
